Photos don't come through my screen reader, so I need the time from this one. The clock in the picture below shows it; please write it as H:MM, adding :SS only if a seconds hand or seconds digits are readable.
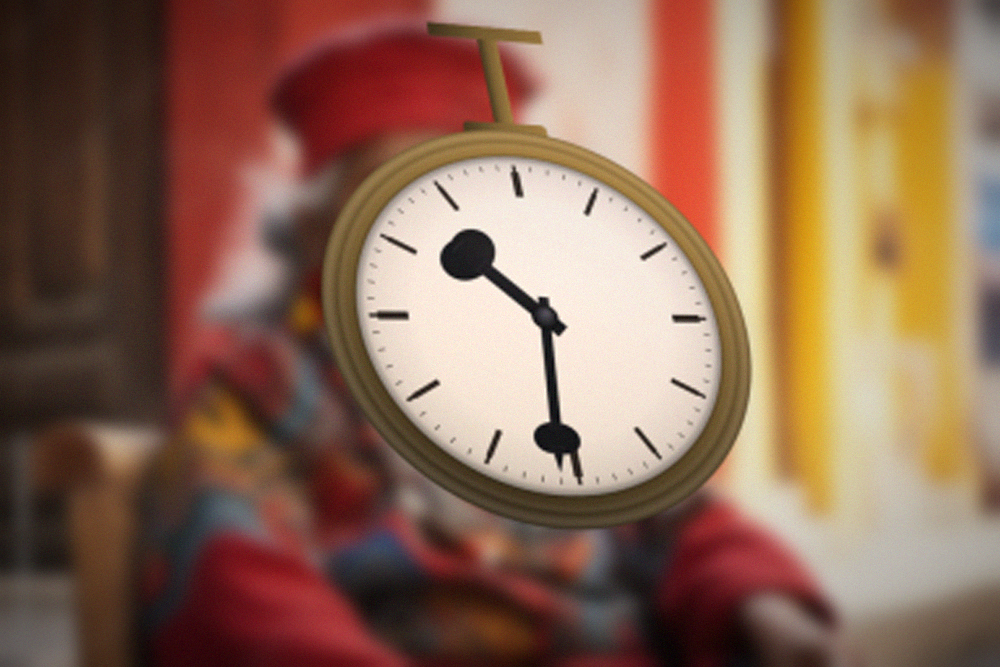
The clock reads 10:31
